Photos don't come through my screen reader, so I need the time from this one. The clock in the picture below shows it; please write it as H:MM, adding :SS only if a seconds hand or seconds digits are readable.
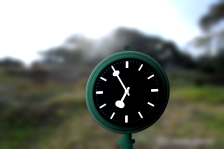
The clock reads 6:55
